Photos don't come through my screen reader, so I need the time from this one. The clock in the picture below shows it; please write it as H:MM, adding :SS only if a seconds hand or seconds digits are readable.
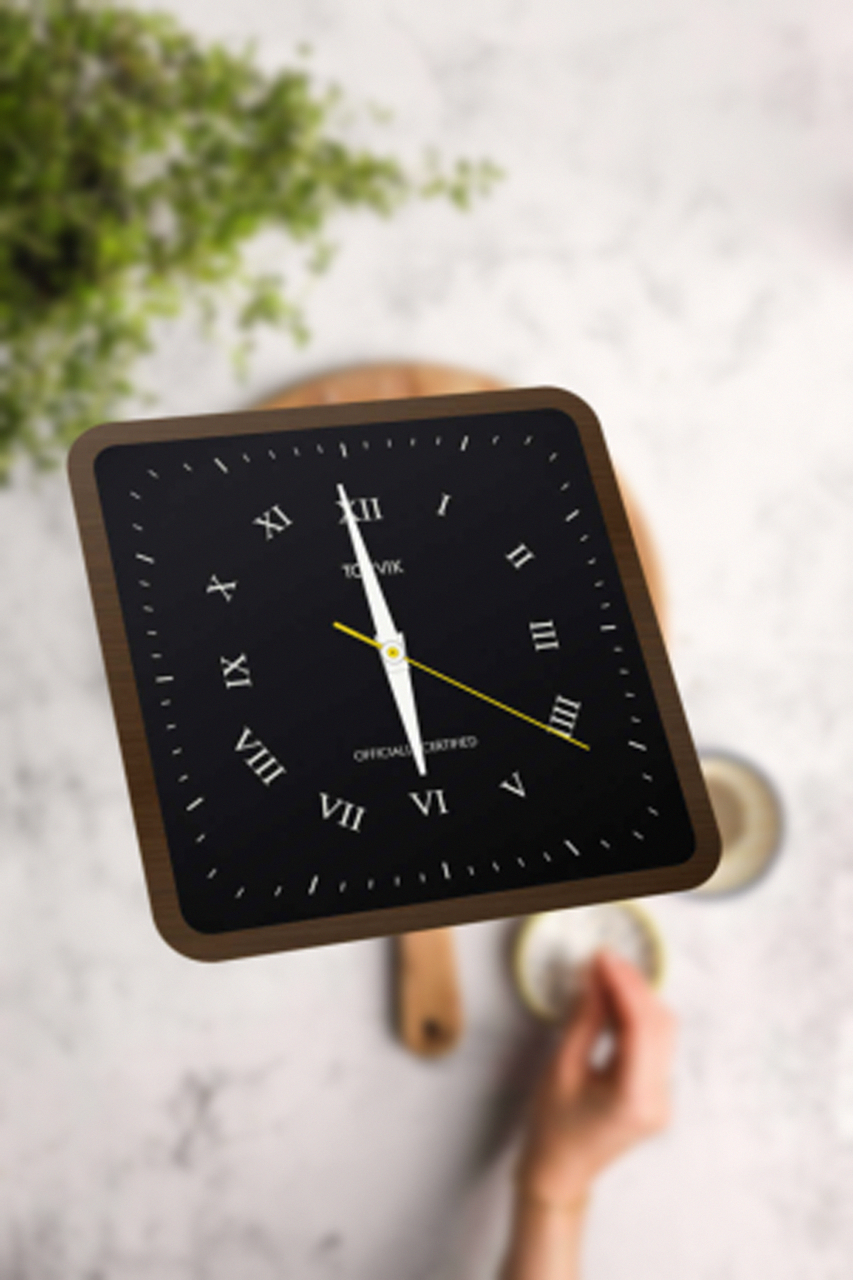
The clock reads 5:59:21
